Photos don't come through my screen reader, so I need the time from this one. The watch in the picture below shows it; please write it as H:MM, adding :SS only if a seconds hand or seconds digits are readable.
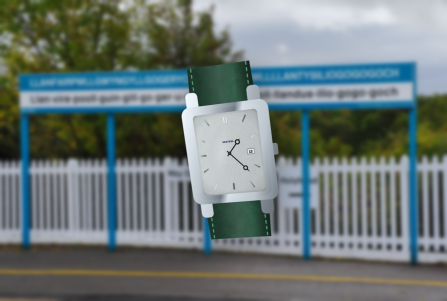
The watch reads 1:23
